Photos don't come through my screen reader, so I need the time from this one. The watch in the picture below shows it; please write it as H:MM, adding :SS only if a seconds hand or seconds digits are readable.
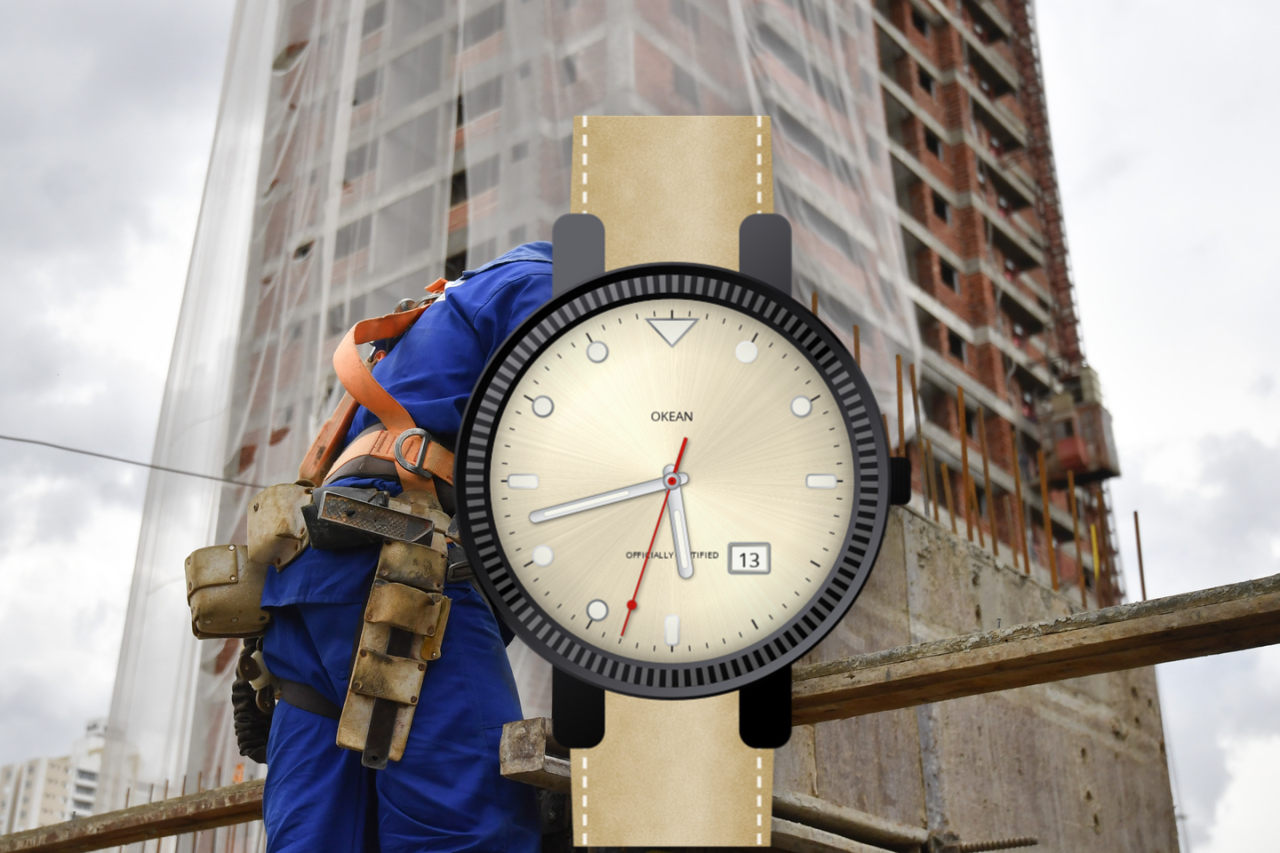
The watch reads 5:42:33
